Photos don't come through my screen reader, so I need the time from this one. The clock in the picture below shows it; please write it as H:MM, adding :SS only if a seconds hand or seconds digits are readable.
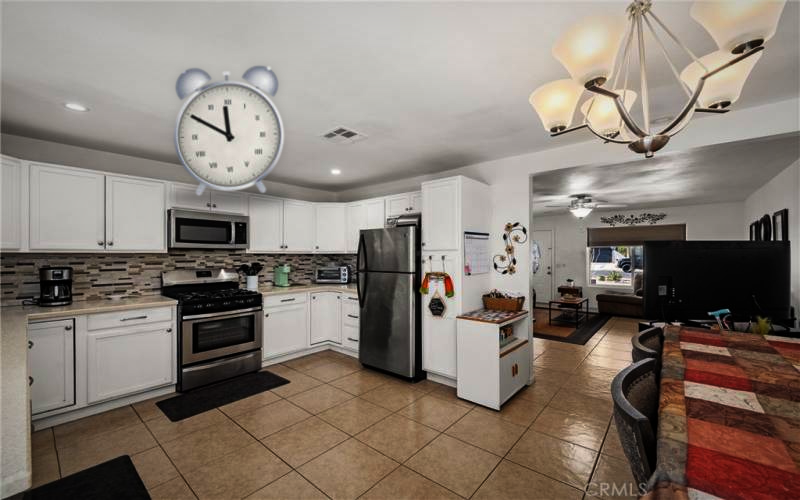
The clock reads 11:50
